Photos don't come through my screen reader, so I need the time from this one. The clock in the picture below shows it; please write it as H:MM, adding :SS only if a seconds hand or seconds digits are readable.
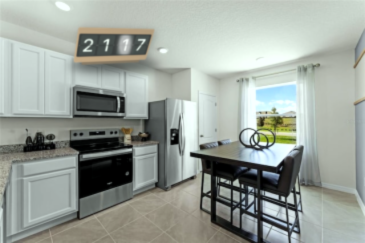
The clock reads 21:17
